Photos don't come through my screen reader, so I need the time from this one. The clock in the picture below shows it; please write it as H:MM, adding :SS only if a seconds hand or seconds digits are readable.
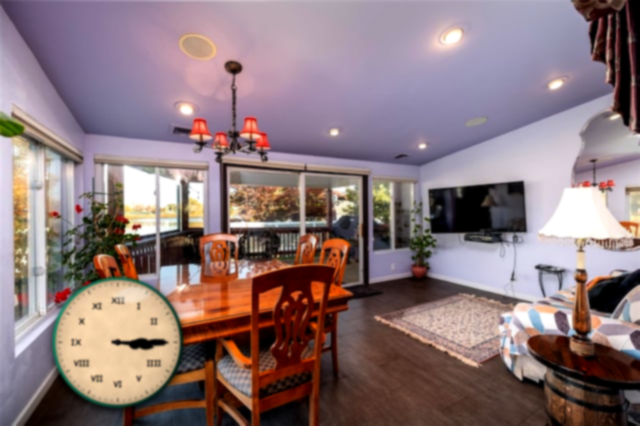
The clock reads 3:15
